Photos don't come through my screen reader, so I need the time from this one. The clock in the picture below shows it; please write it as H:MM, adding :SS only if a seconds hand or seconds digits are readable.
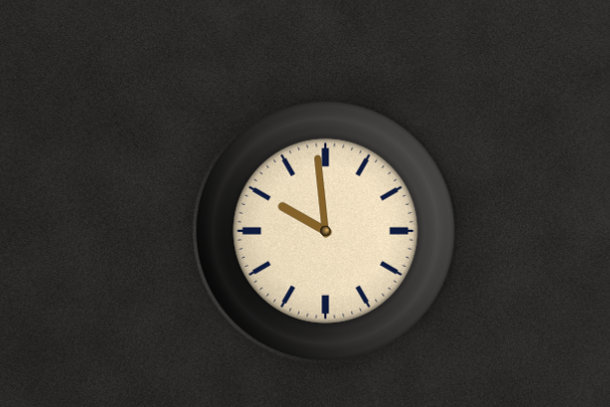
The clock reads 9:59
